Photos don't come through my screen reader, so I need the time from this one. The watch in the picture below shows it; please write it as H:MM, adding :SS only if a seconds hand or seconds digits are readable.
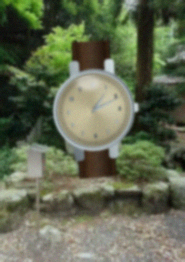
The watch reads 1:11
